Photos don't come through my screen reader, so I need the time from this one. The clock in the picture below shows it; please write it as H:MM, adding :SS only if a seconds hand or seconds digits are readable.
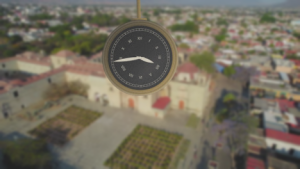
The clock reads 3:44
